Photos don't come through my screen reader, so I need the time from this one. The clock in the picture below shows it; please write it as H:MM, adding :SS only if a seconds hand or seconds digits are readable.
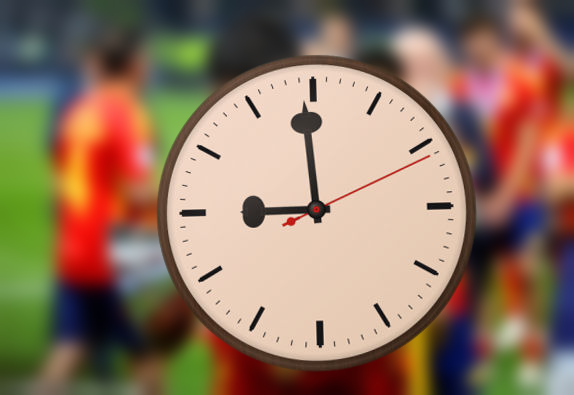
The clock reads 8:59:11
